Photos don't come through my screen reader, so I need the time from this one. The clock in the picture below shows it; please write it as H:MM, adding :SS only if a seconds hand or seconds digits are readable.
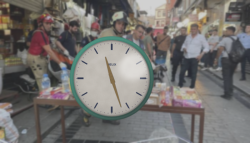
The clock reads 11:27
